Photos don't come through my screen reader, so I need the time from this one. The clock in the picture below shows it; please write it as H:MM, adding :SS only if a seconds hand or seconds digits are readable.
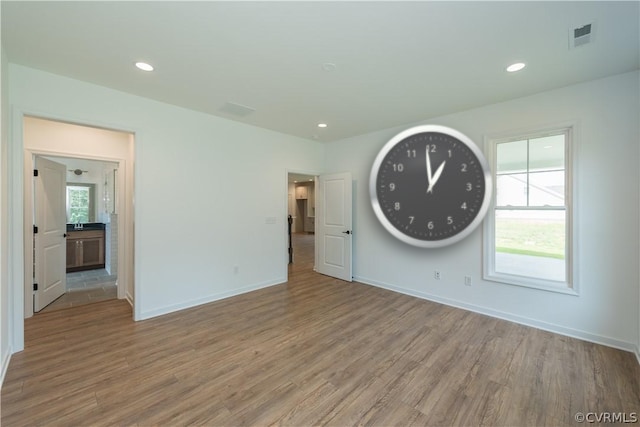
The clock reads 12:59
